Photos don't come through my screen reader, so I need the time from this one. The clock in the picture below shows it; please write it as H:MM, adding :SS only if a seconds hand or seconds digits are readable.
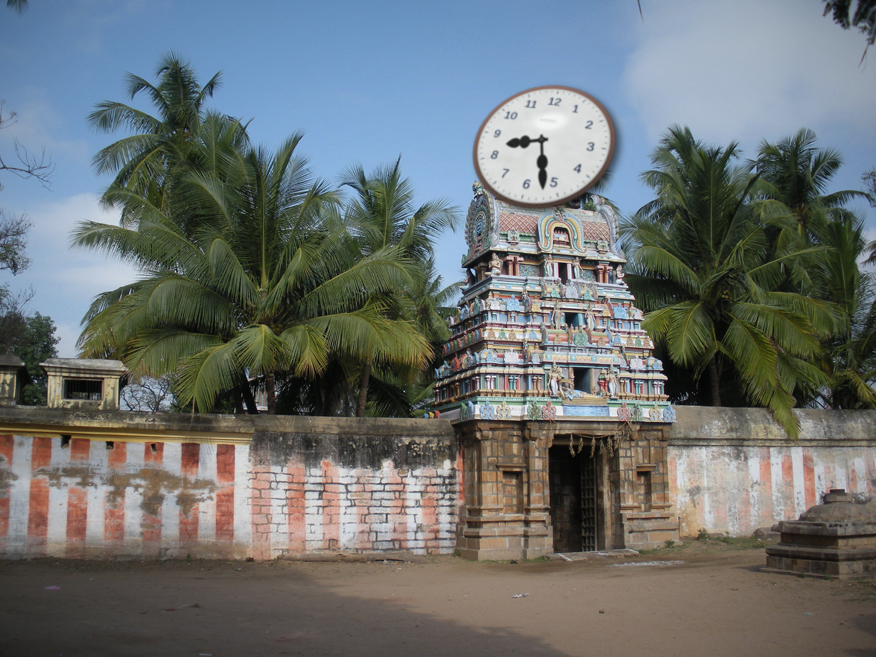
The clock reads 8:27
